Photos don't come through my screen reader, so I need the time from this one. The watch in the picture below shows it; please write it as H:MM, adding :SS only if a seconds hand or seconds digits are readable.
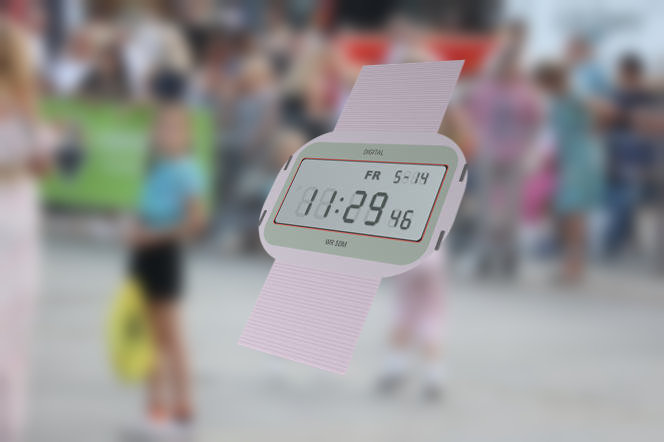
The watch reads 11:29:46
